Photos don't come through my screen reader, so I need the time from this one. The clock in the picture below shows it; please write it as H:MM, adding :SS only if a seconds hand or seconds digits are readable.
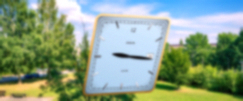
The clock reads 9:16
